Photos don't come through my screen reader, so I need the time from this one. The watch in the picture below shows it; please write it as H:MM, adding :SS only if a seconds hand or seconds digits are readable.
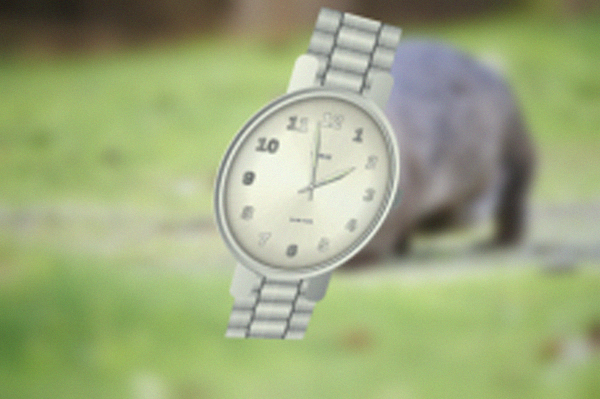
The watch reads 1:58
